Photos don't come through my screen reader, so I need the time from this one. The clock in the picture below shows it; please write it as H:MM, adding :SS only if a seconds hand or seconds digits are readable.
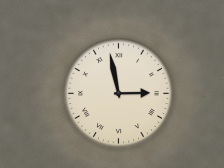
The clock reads 2:58
